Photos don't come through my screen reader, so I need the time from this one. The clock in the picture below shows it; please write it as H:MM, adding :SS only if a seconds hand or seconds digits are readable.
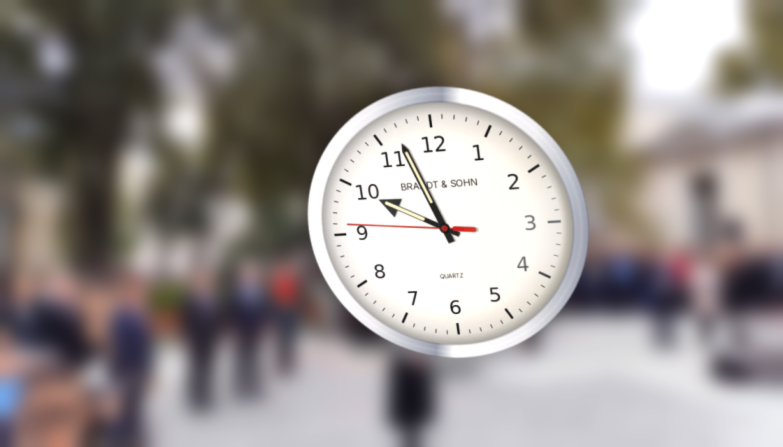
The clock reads 9:56:46
